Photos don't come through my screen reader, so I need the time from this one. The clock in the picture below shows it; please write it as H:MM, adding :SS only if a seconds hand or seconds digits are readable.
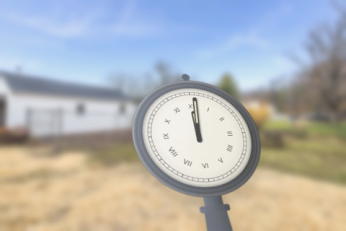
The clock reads 12:01
